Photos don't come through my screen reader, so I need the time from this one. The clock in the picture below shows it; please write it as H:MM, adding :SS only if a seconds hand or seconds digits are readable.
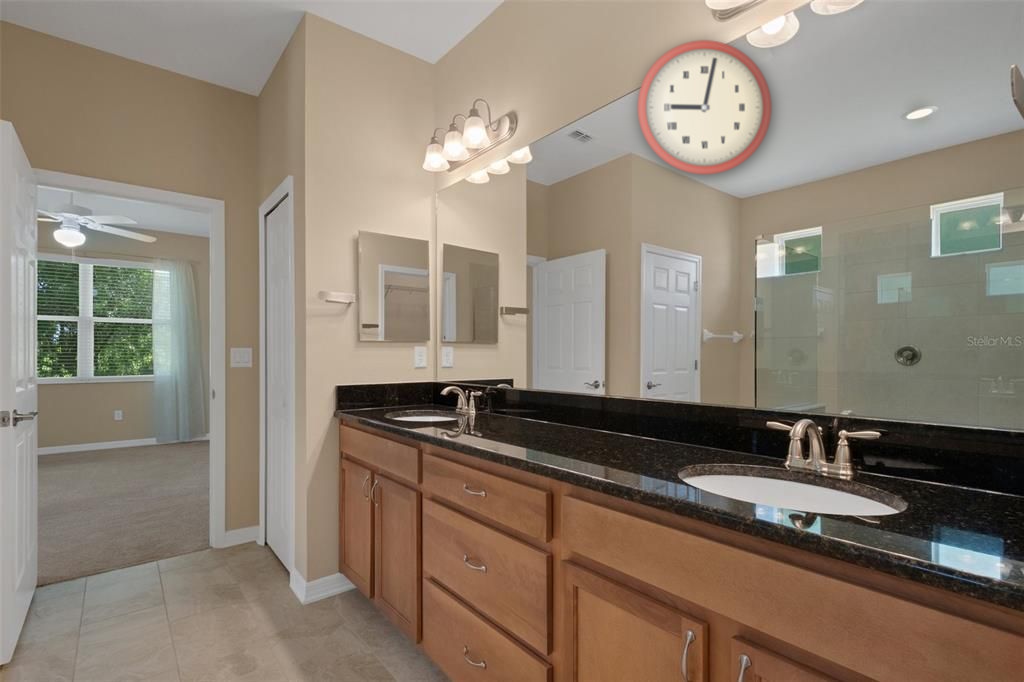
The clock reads 9:02
